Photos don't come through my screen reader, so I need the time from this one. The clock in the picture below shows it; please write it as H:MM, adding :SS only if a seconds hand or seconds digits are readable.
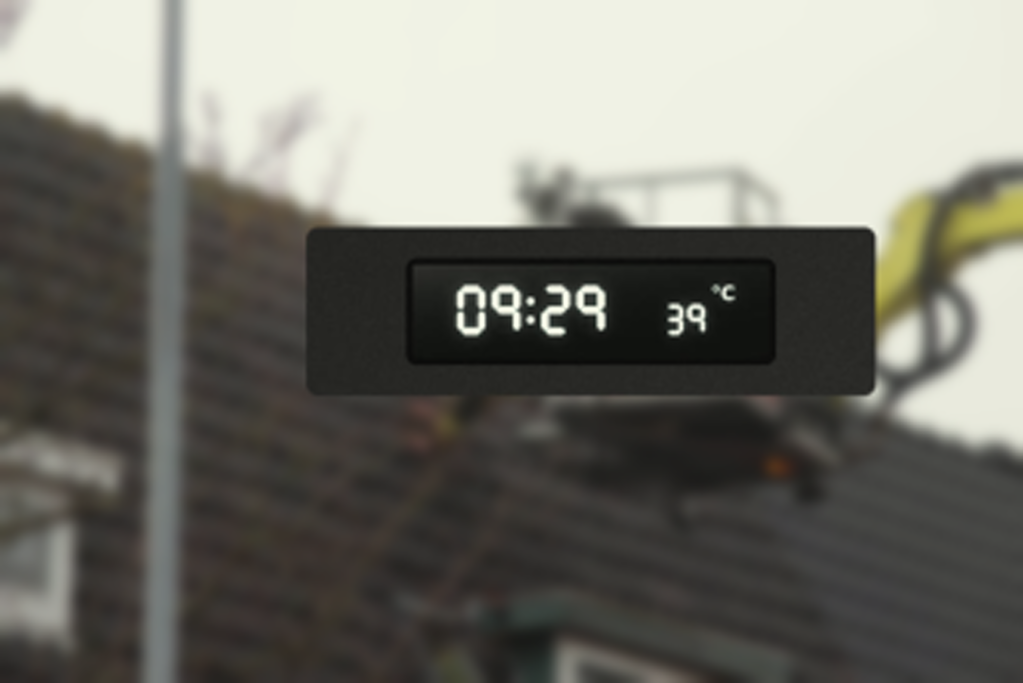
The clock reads 9:29
